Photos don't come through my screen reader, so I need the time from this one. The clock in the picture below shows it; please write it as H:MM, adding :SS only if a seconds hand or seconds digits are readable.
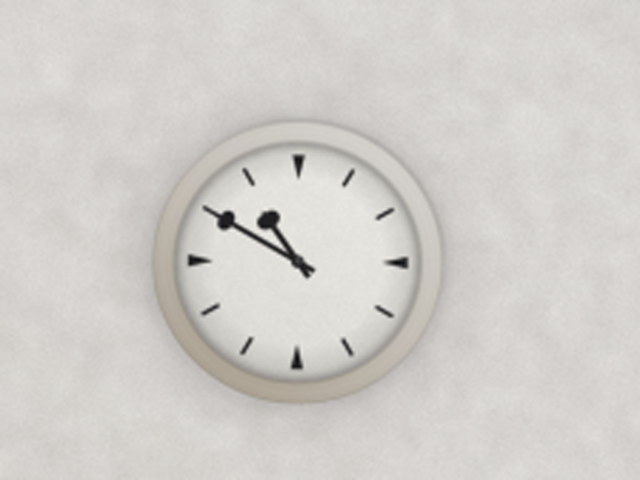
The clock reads 10:50
